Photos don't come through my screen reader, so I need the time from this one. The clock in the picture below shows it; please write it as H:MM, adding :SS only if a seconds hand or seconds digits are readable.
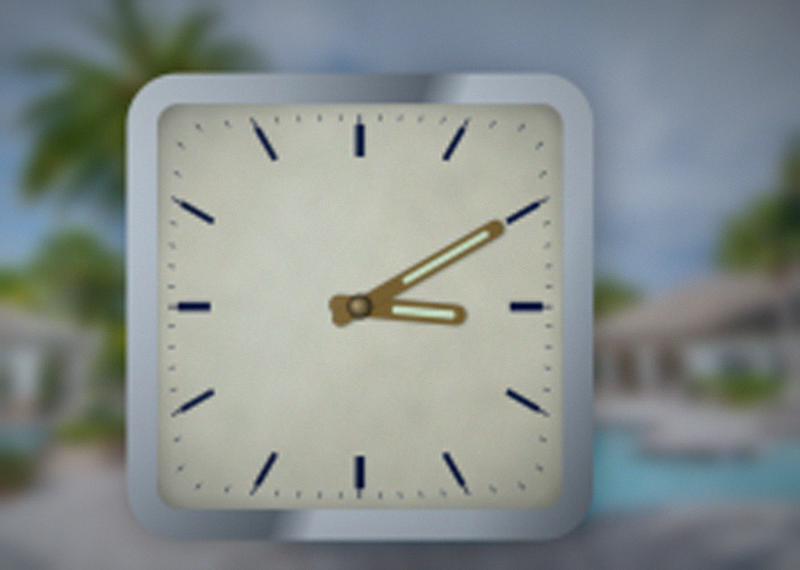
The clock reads 3:10
